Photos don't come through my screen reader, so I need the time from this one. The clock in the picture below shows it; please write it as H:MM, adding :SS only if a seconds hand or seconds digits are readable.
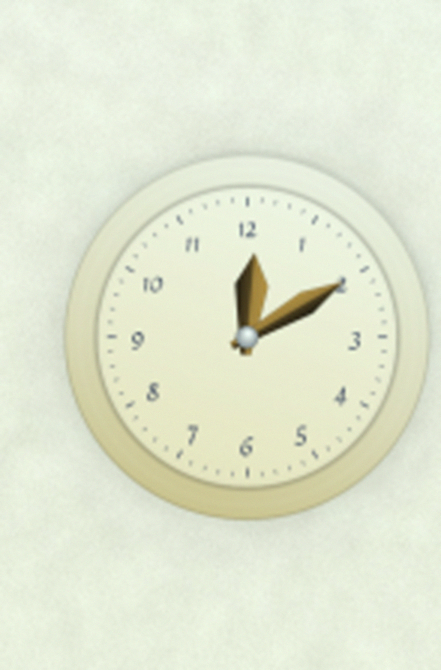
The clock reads 12:10
